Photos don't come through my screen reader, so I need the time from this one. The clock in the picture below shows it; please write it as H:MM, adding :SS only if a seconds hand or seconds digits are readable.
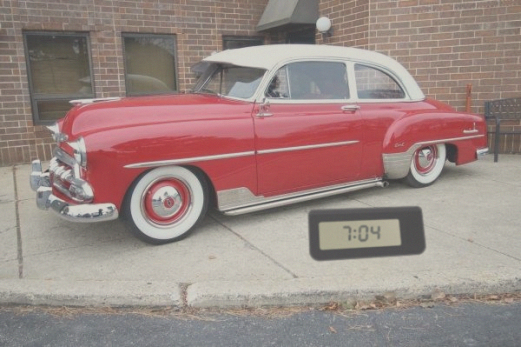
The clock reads 7:04
